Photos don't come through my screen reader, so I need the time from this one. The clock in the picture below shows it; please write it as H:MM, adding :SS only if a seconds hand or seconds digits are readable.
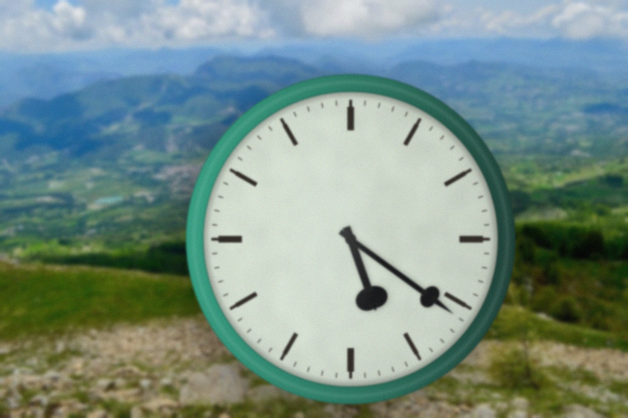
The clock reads 5:21
